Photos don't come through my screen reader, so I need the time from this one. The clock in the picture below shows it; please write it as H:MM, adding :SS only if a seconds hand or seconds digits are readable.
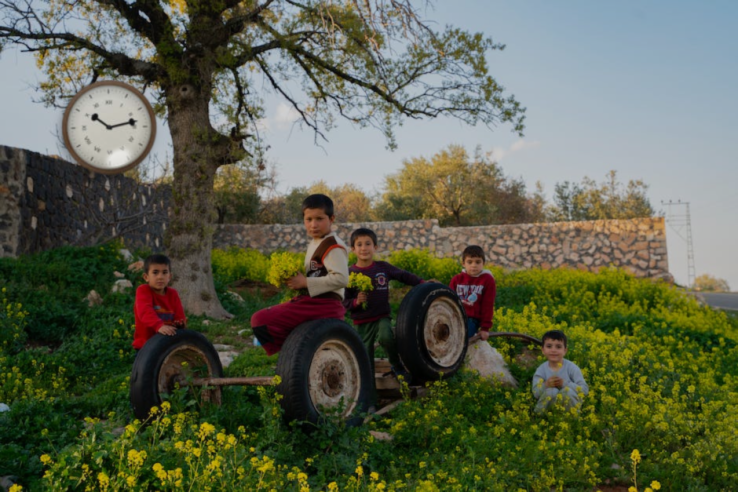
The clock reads 10:13
